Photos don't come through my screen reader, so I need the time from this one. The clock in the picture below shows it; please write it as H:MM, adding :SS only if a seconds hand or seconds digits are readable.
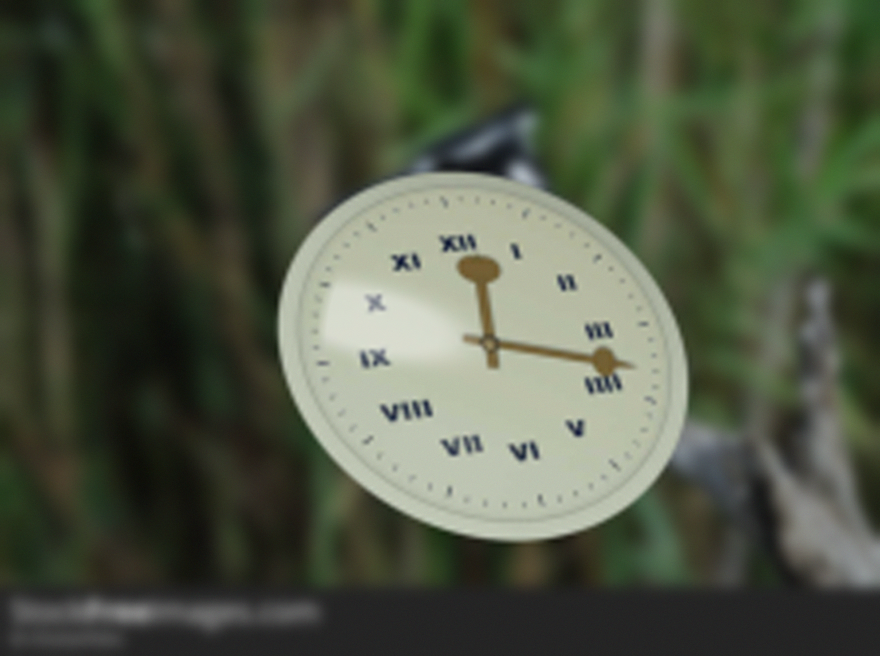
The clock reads 12:18
